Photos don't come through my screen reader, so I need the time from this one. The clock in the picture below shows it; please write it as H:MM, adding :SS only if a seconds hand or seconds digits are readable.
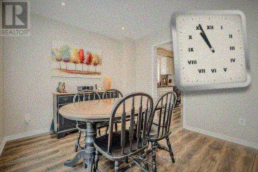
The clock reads 10:56
